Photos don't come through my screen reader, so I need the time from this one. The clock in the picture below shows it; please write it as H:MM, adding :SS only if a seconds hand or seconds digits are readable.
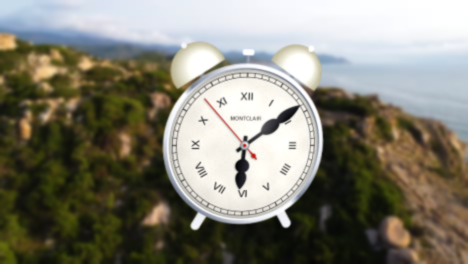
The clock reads 6:08:53
